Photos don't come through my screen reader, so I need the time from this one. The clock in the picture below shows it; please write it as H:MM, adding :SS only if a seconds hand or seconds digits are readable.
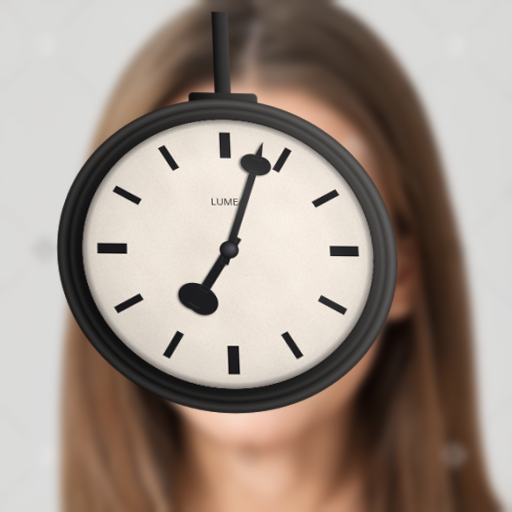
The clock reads 7:03
